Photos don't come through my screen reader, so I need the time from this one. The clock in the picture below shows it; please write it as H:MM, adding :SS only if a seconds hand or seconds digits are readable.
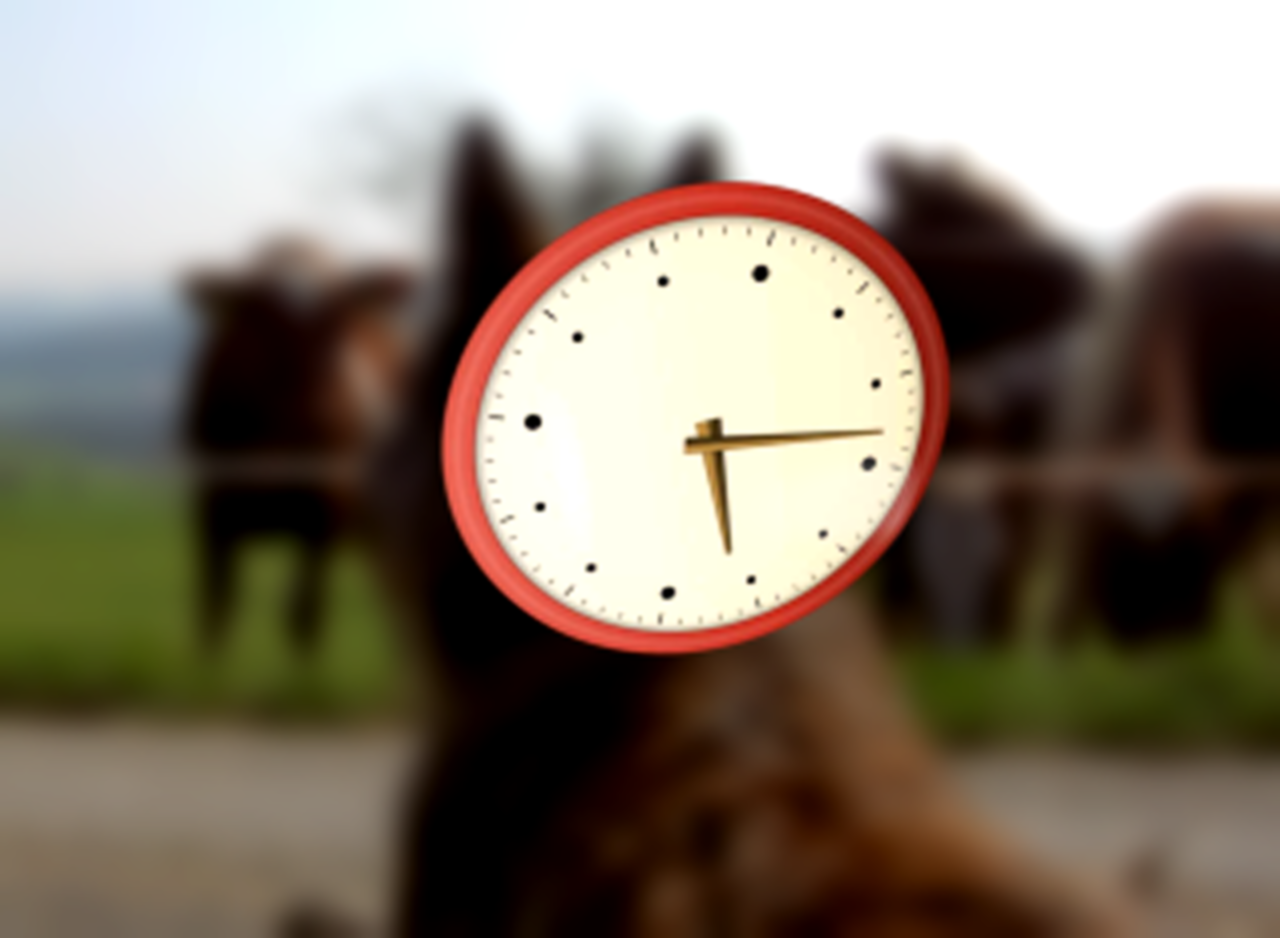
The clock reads 5:13
